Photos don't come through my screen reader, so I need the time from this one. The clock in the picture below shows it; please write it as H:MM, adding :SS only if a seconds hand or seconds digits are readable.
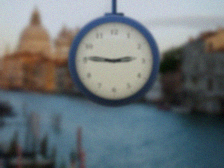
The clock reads 2:46
